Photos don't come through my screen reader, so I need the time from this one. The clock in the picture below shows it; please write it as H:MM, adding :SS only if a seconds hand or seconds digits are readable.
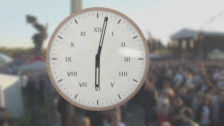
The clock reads 6:02
